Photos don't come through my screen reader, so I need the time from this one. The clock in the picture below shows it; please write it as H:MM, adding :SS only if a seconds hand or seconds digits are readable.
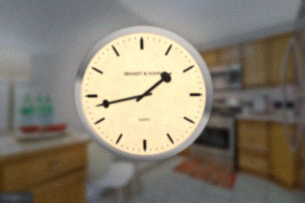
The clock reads 1:43
